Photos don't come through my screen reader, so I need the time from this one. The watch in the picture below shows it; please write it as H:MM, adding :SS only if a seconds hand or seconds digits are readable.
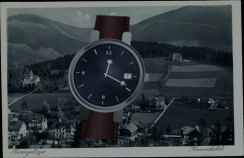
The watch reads 12:19
